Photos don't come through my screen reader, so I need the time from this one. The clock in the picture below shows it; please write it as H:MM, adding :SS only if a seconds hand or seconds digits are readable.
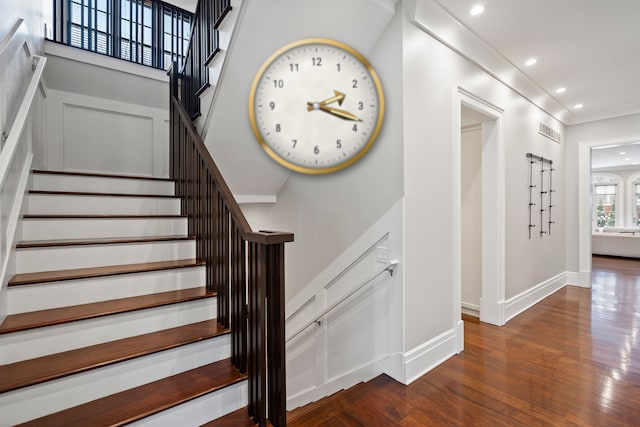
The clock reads 2:18
